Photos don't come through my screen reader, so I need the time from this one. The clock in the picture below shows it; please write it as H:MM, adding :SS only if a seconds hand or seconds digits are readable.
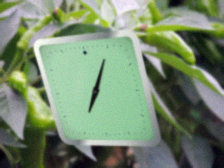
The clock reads 7:05
